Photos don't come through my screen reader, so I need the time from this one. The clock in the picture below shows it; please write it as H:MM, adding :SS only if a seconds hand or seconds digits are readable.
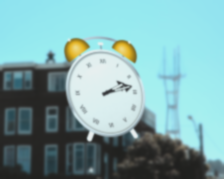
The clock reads 2:13
